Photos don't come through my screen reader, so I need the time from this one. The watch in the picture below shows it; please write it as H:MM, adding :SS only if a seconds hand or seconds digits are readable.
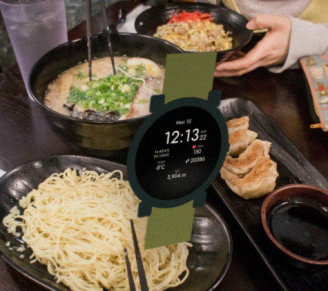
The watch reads 12:13
